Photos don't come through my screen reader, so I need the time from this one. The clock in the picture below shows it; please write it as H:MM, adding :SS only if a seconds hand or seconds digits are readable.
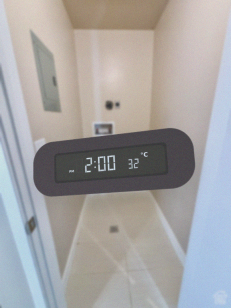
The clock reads 2:00
